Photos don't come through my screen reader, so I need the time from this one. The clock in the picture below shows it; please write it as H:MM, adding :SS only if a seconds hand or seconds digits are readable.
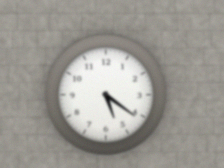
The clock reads 5:21
